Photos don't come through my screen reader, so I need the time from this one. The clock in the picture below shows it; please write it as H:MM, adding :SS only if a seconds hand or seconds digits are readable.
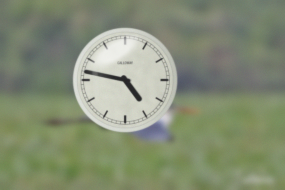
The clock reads 4:47
